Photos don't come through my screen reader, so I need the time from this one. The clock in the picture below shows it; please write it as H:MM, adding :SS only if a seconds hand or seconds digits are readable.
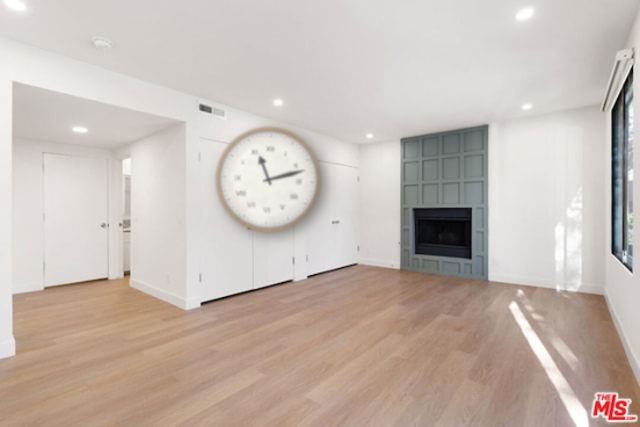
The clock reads 11:12
